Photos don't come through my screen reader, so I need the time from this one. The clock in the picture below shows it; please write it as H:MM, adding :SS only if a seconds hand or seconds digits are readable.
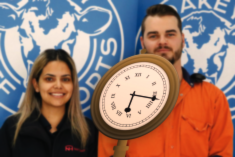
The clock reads 6:17
